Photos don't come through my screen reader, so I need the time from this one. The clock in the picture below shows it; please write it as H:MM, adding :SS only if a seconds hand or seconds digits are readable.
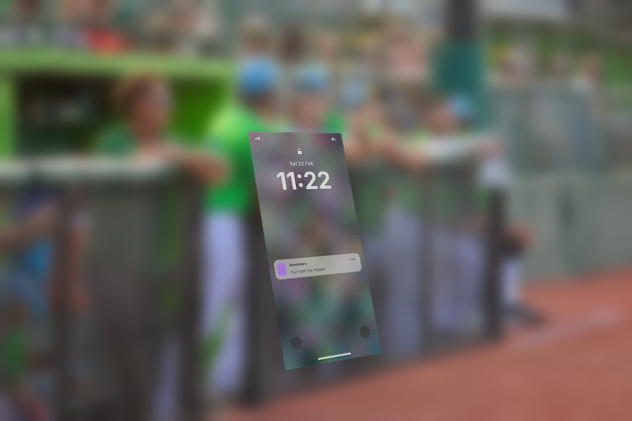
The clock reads 11:22
